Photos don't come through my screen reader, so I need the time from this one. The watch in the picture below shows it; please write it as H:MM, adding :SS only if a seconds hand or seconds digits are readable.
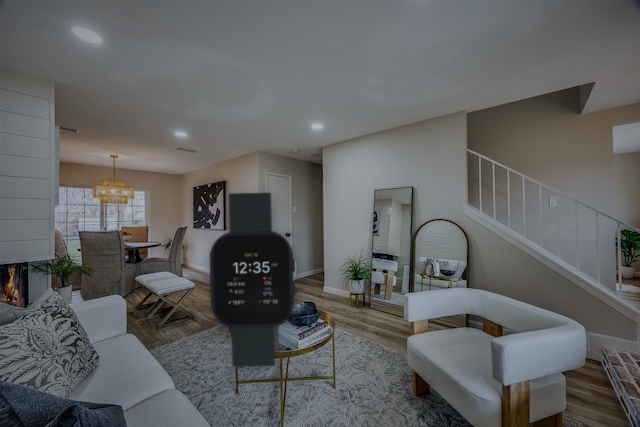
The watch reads 12:35
